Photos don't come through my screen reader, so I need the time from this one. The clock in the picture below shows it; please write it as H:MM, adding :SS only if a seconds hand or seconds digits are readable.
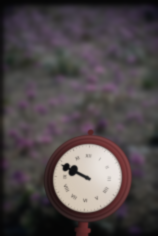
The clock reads 9:49
